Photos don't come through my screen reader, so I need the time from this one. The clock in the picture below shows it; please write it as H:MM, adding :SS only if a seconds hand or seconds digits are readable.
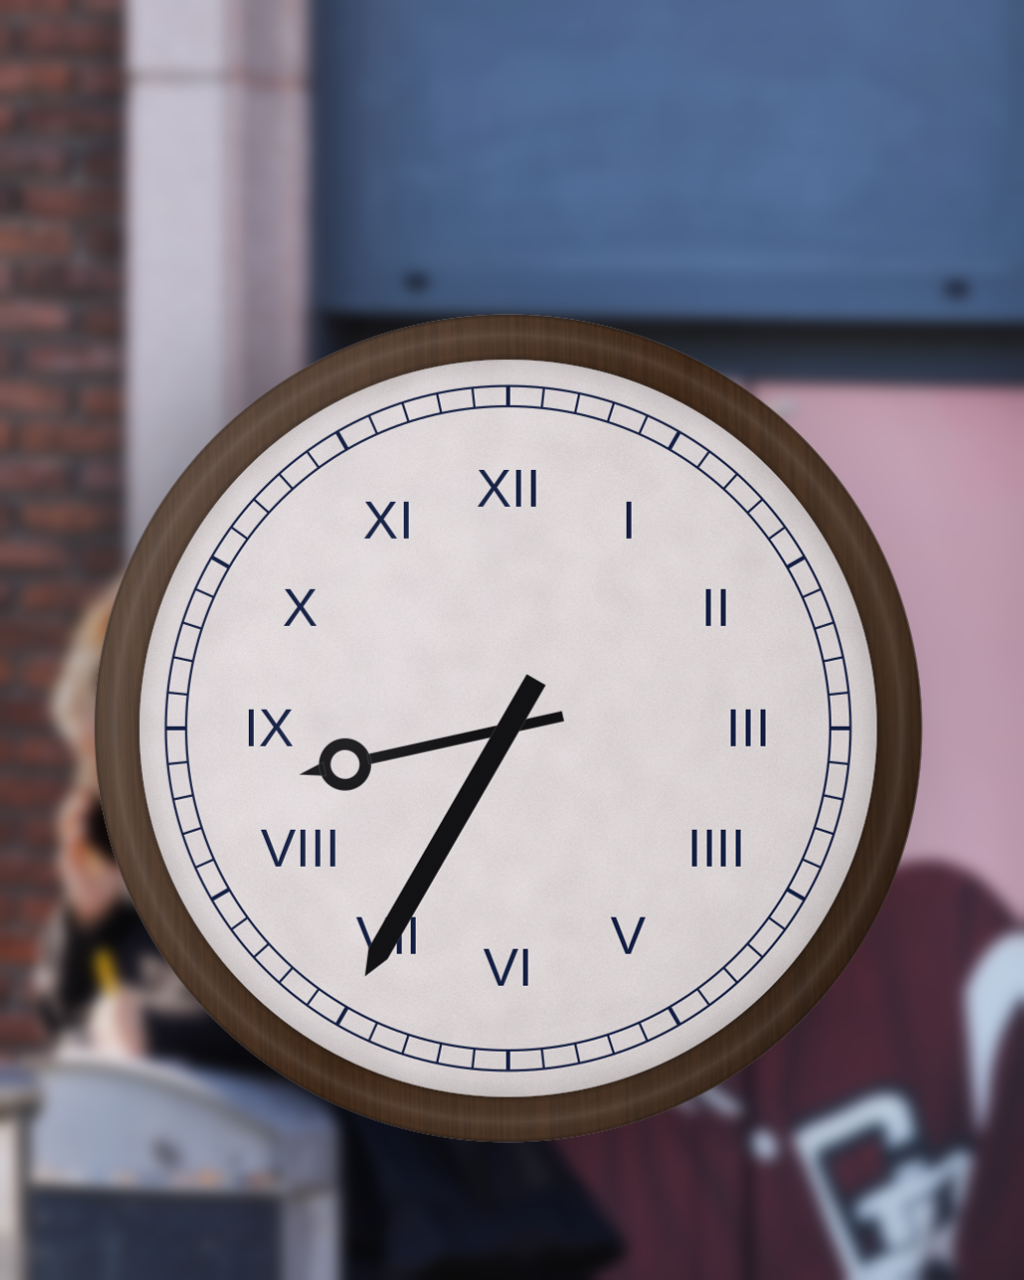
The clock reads 8:35
